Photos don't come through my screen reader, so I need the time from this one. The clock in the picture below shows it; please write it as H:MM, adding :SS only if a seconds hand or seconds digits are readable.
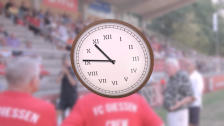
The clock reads 10:46
